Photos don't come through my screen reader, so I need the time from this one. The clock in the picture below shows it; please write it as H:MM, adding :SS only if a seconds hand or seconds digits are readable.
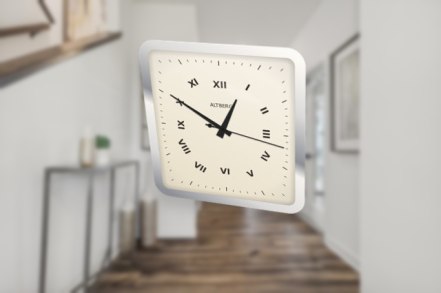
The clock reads 12:50:17
